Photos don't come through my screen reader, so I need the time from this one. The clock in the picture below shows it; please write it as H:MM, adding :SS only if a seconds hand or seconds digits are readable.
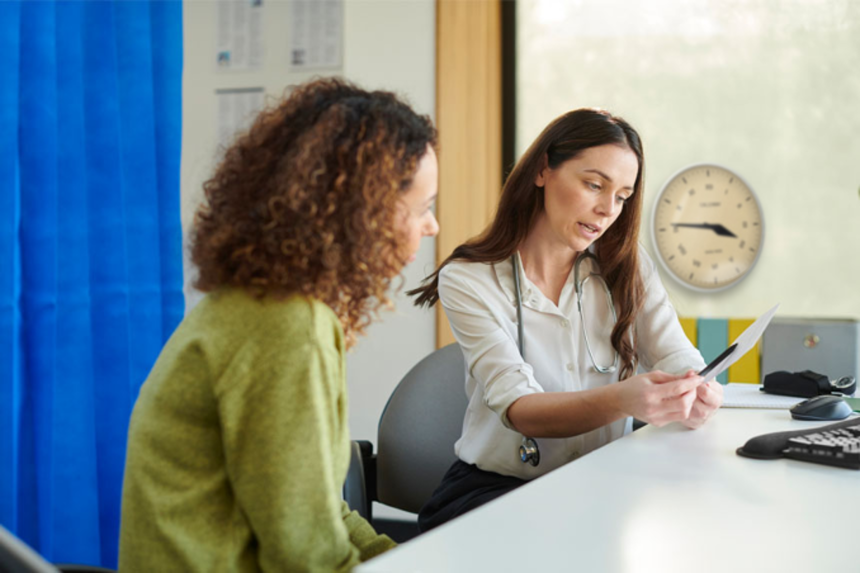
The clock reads 3:46
